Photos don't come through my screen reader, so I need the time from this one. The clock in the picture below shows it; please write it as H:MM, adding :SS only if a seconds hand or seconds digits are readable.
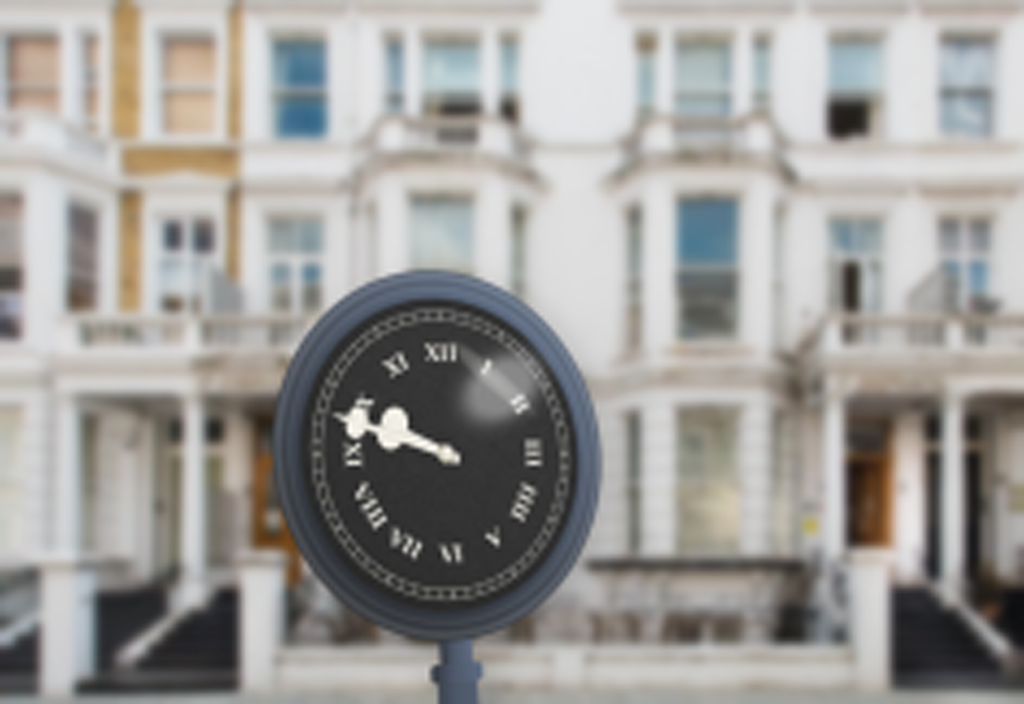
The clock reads 9:48
